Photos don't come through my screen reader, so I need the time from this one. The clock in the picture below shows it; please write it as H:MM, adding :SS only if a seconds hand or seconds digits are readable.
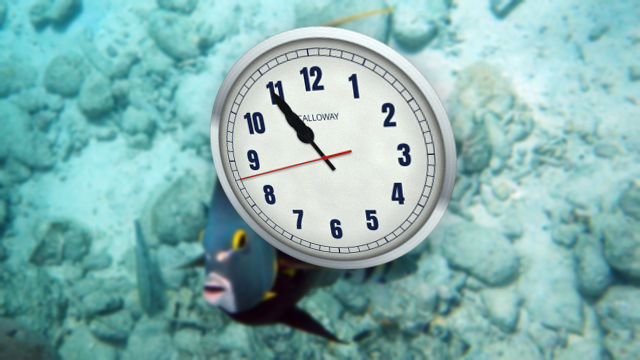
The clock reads 10:54:43
